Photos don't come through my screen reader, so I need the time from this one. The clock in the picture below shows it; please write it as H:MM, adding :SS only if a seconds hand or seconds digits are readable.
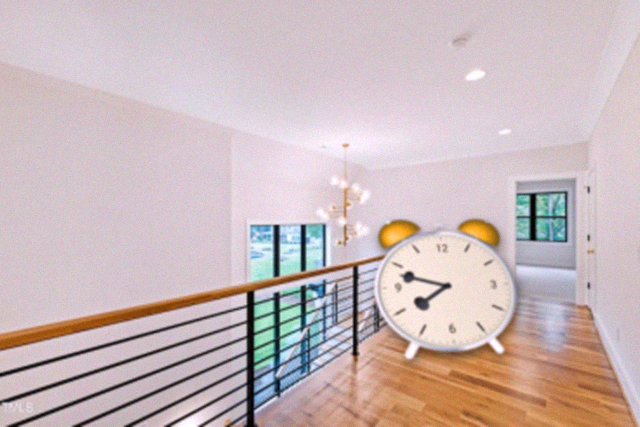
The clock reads 7:48
